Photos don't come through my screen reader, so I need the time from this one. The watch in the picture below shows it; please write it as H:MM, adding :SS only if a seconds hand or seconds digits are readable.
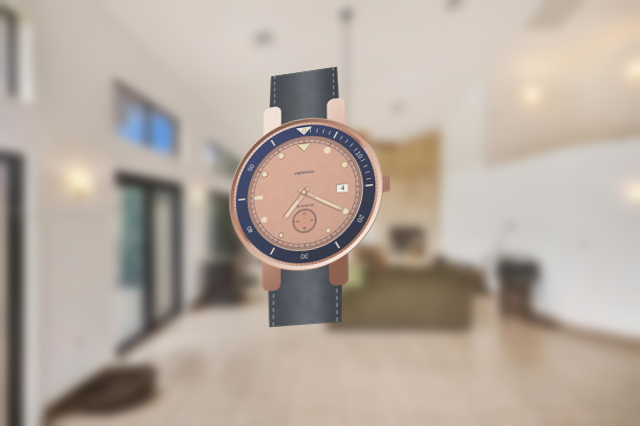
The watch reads 7:20
